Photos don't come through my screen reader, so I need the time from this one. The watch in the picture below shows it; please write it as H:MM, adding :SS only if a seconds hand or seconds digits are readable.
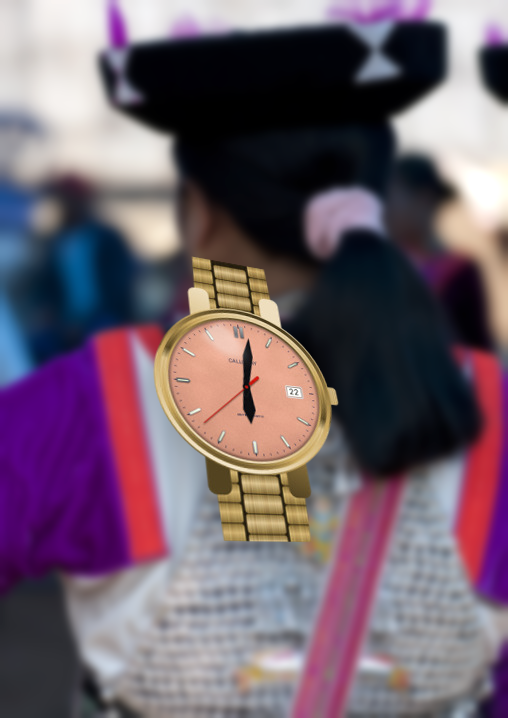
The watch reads 6:01:38
